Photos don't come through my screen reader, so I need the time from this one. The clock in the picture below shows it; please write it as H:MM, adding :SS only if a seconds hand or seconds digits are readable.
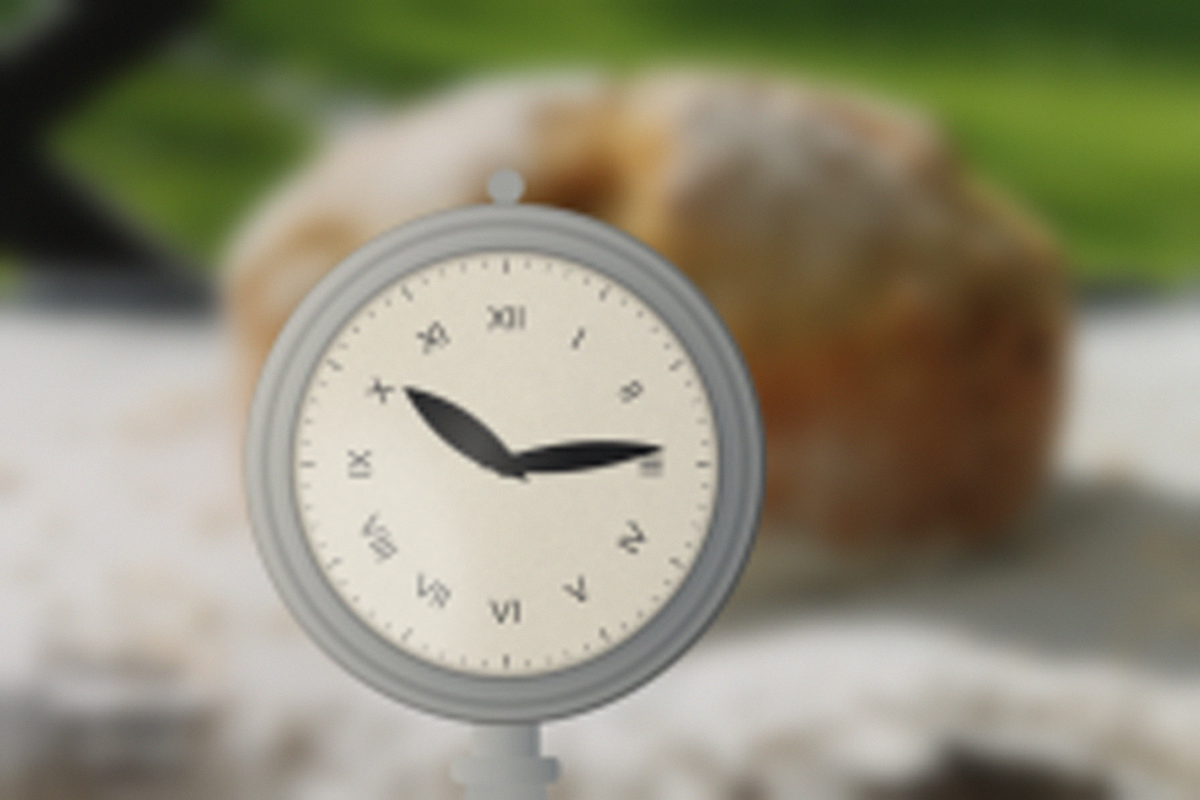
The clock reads 10:14
